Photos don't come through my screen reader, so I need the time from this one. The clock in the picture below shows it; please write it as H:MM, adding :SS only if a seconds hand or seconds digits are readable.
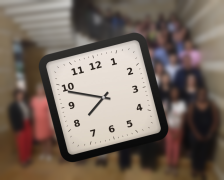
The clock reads 7:49
